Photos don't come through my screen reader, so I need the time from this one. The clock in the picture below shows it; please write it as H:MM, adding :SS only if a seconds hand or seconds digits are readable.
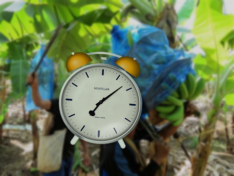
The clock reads 7:08
